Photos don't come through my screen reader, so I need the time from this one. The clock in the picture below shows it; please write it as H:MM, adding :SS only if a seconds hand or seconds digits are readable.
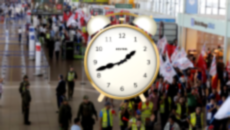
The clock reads 1:42
